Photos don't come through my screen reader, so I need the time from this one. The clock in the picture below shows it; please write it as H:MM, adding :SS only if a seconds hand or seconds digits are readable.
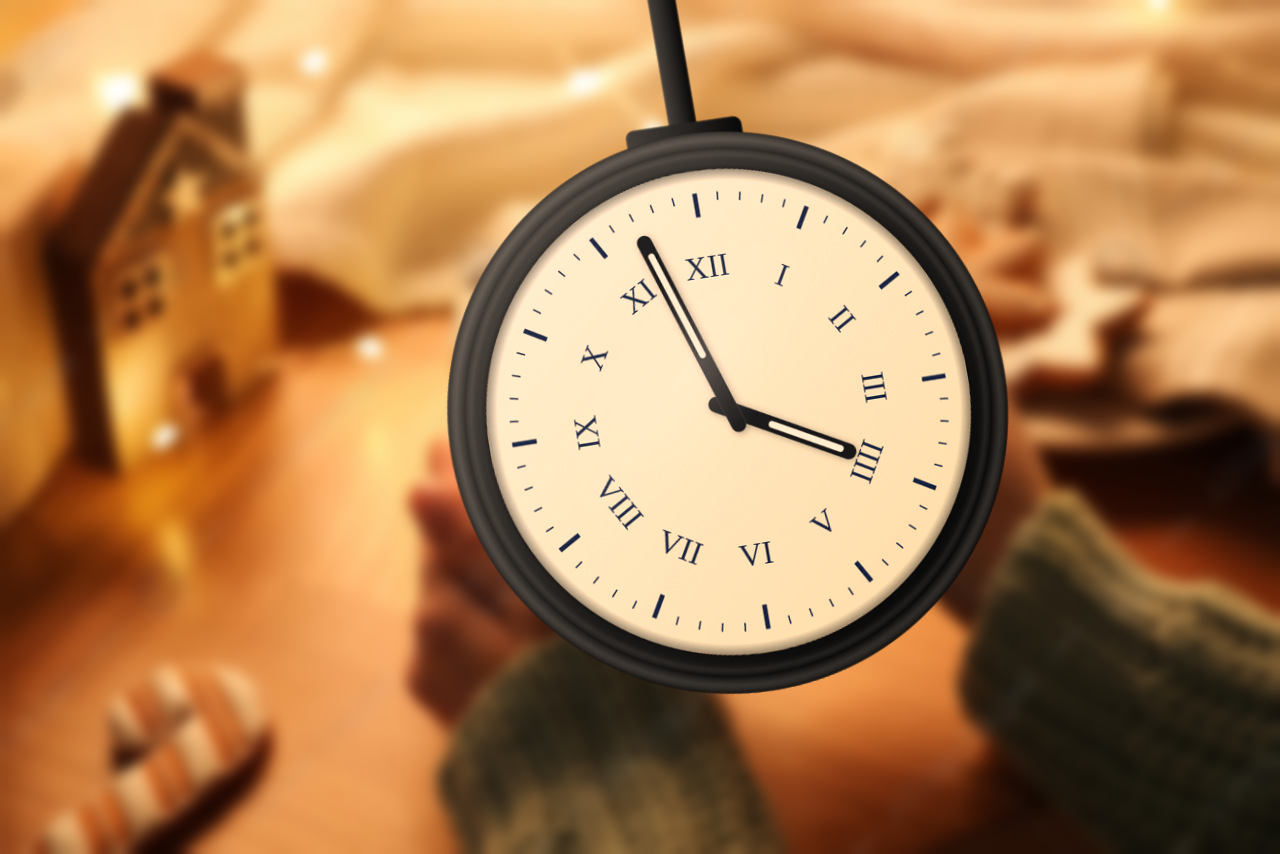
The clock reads 3:57
